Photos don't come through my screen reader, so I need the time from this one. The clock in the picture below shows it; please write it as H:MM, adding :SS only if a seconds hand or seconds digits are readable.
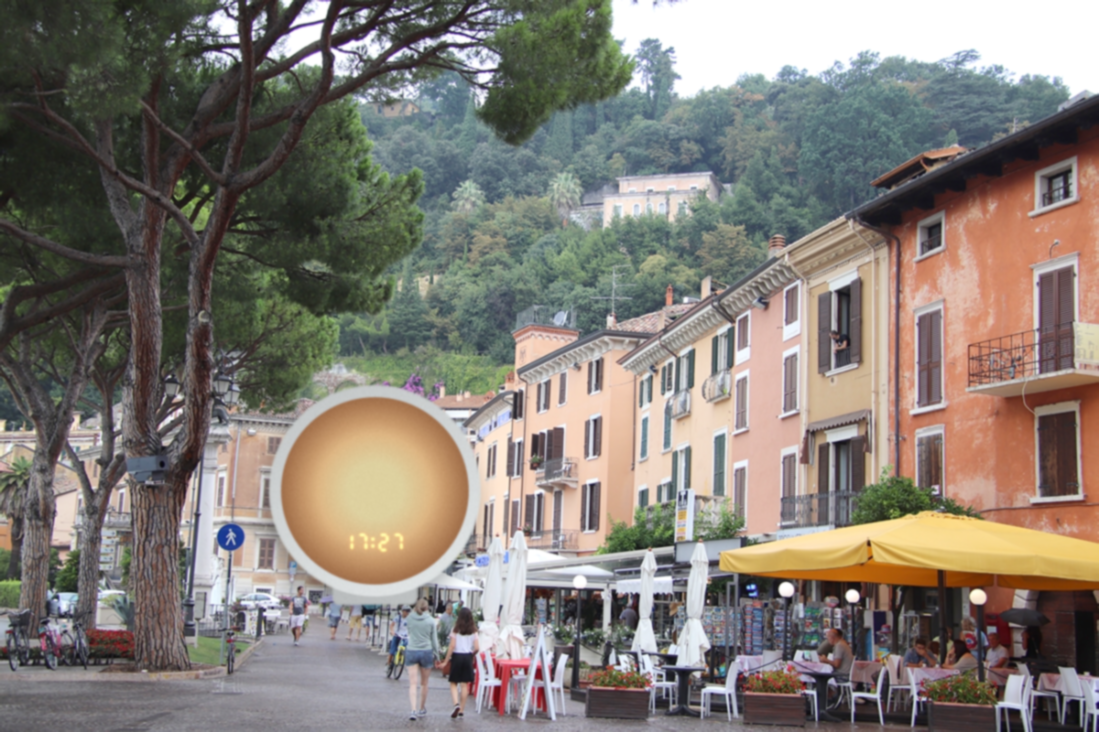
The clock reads 17:27
